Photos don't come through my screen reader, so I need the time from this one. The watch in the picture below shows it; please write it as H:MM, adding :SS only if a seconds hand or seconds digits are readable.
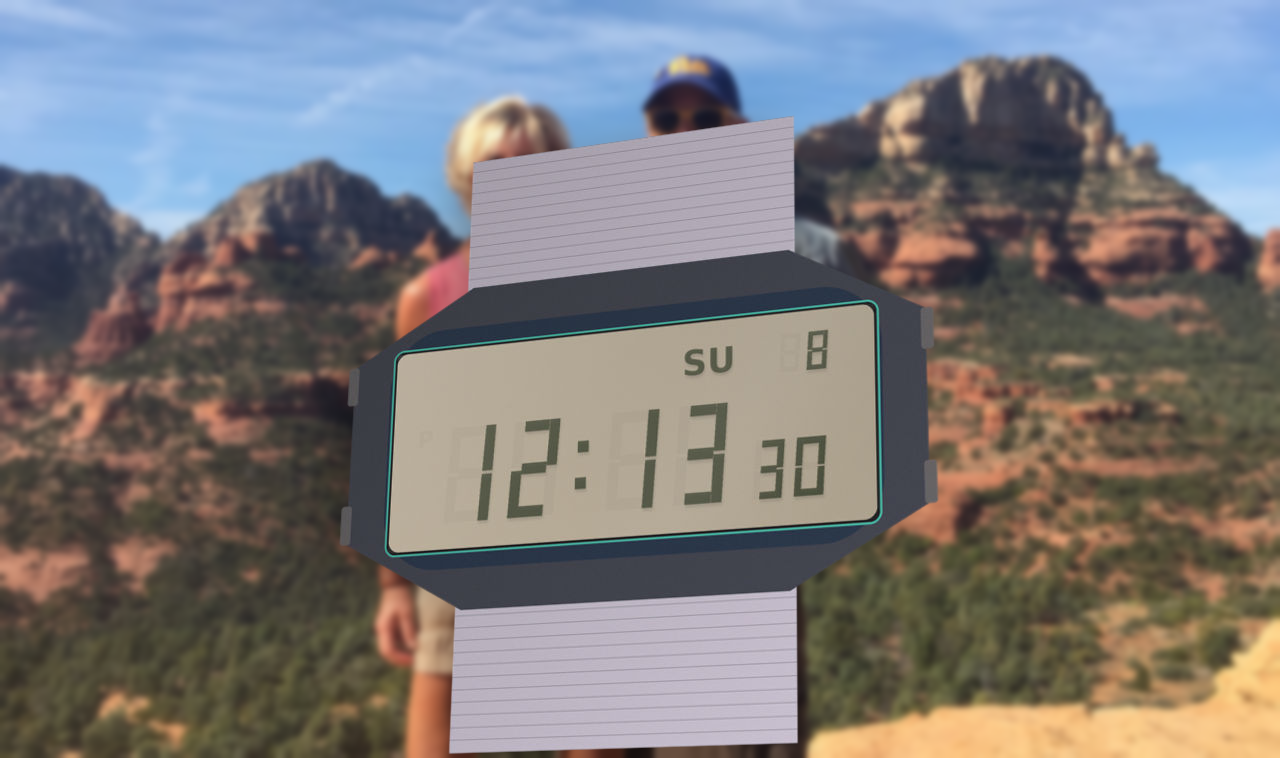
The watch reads 12:13:30
